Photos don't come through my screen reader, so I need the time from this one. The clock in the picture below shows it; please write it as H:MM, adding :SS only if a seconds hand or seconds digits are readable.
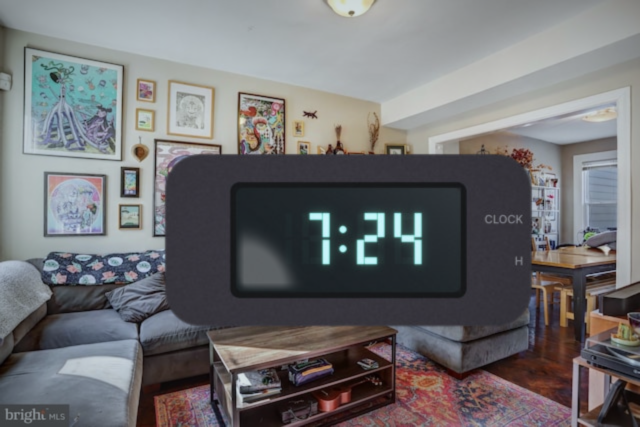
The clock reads 7:24
